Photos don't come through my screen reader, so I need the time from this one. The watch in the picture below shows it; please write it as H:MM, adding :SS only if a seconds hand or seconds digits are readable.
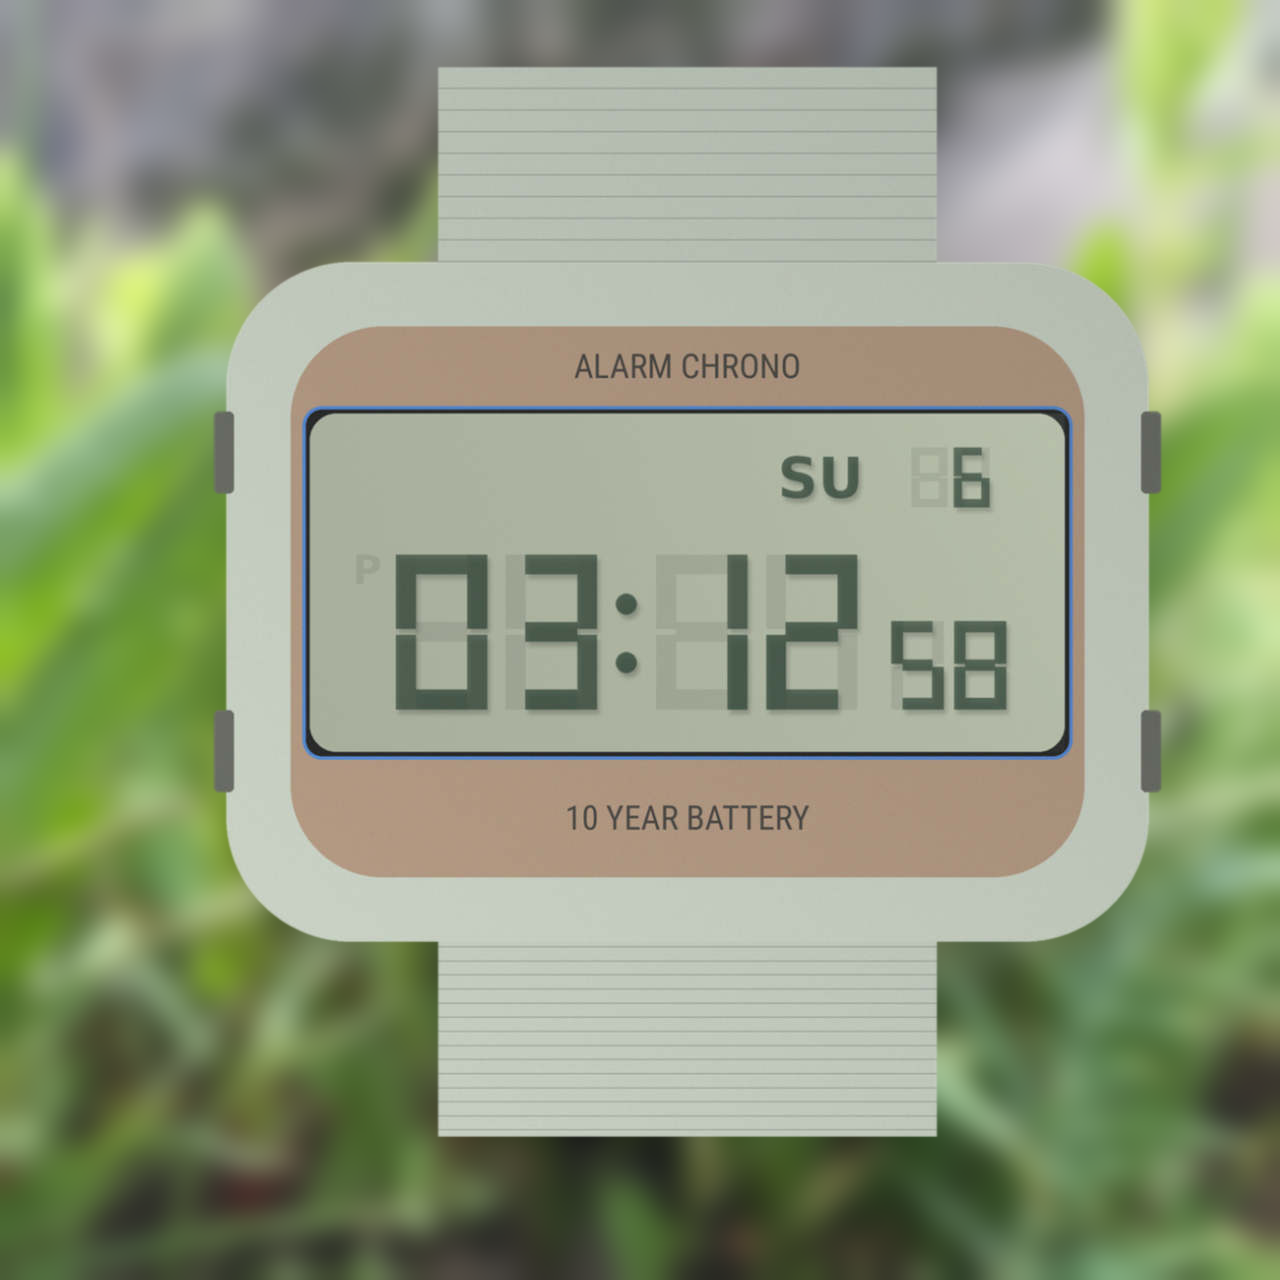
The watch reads 3:12:58
